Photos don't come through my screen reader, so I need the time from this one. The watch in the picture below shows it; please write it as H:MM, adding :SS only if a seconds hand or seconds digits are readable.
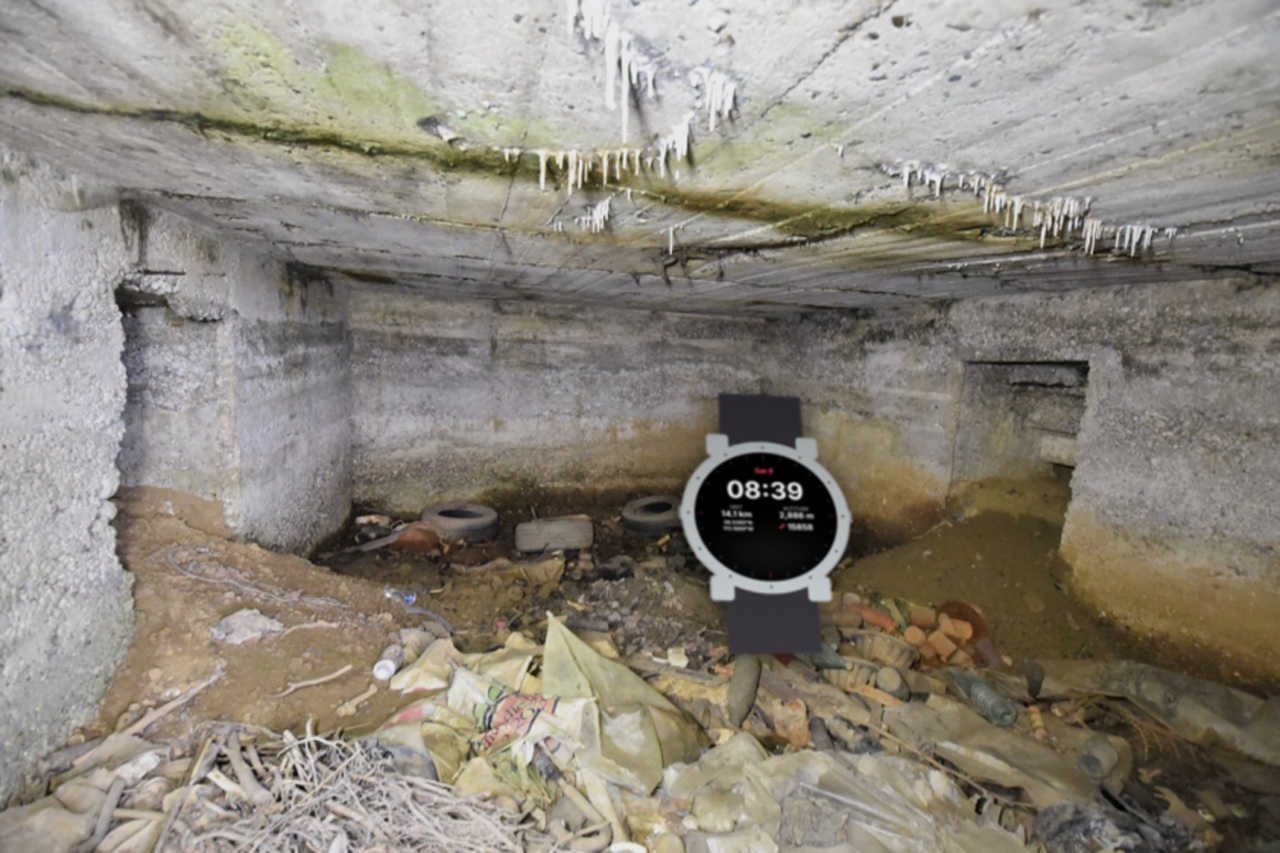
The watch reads 8:39
